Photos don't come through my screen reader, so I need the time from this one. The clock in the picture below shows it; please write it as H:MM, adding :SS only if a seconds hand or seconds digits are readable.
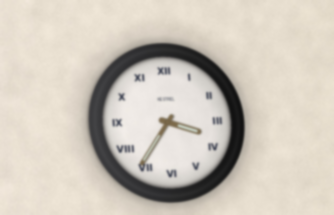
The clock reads 3:36
